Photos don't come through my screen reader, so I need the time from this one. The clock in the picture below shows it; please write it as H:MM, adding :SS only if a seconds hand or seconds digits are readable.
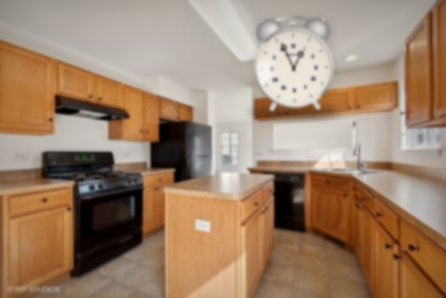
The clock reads 12:56
